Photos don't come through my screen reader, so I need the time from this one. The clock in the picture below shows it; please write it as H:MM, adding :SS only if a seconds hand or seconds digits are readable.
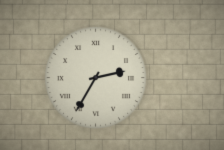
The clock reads 2:35
